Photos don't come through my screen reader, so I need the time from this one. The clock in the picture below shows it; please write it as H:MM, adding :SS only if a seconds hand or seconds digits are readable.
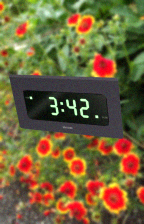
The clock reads 3:42
